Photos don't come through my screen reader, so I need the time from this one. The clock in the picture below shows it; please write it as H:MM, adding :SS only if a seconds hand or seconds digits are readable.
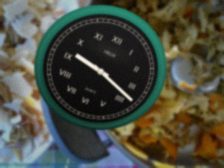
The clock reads 9:18
